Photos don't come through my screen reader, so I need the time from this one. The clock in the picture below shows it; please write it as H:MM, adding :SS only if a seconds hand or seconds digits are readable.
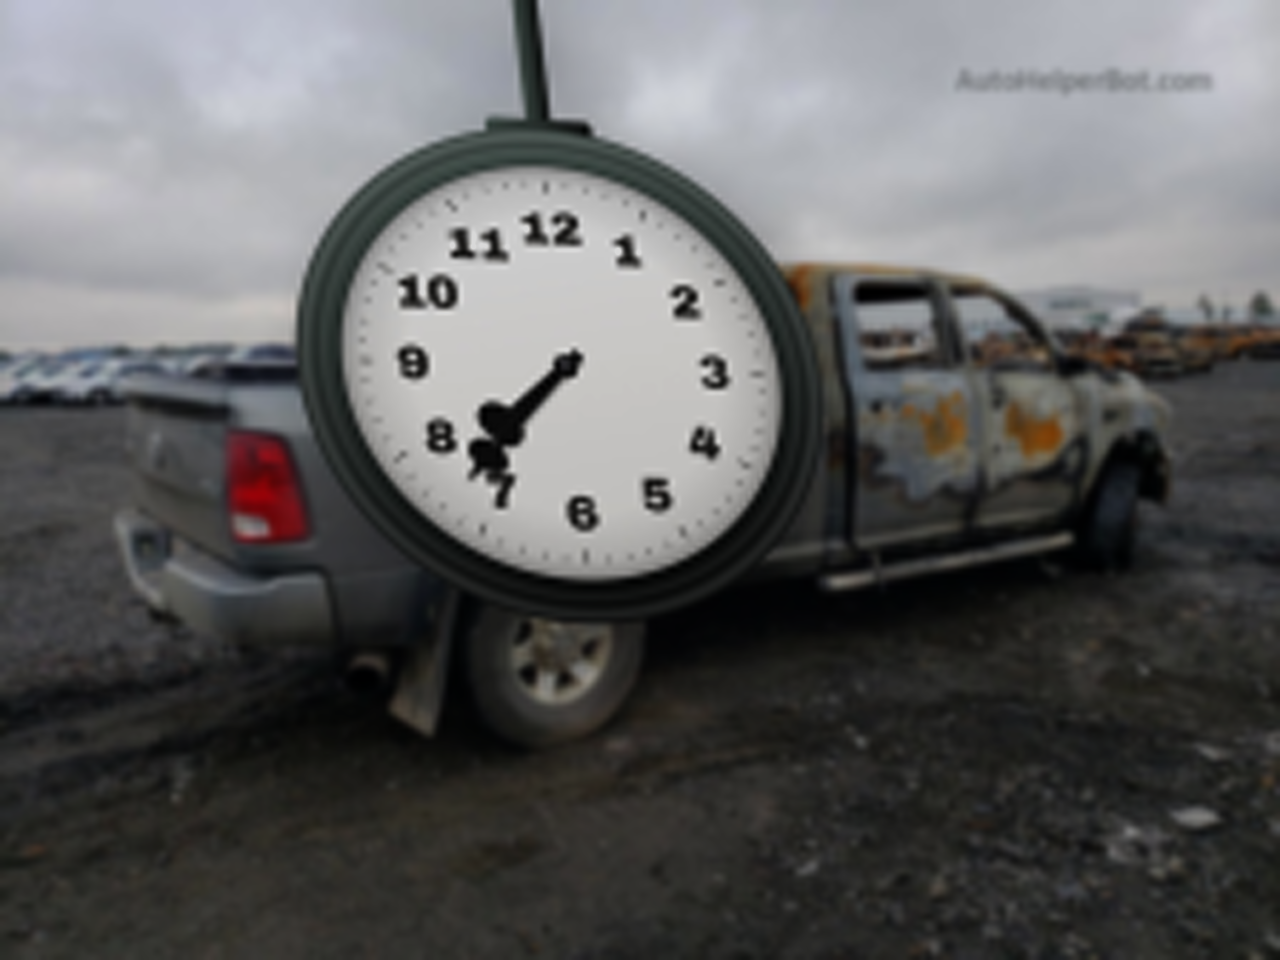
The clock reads 7:37
